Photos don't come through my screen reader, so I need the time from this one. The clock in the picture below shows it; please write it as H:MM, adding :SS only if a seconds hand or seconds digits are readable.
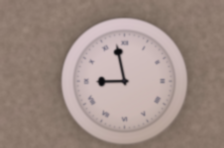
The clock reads 8:58
